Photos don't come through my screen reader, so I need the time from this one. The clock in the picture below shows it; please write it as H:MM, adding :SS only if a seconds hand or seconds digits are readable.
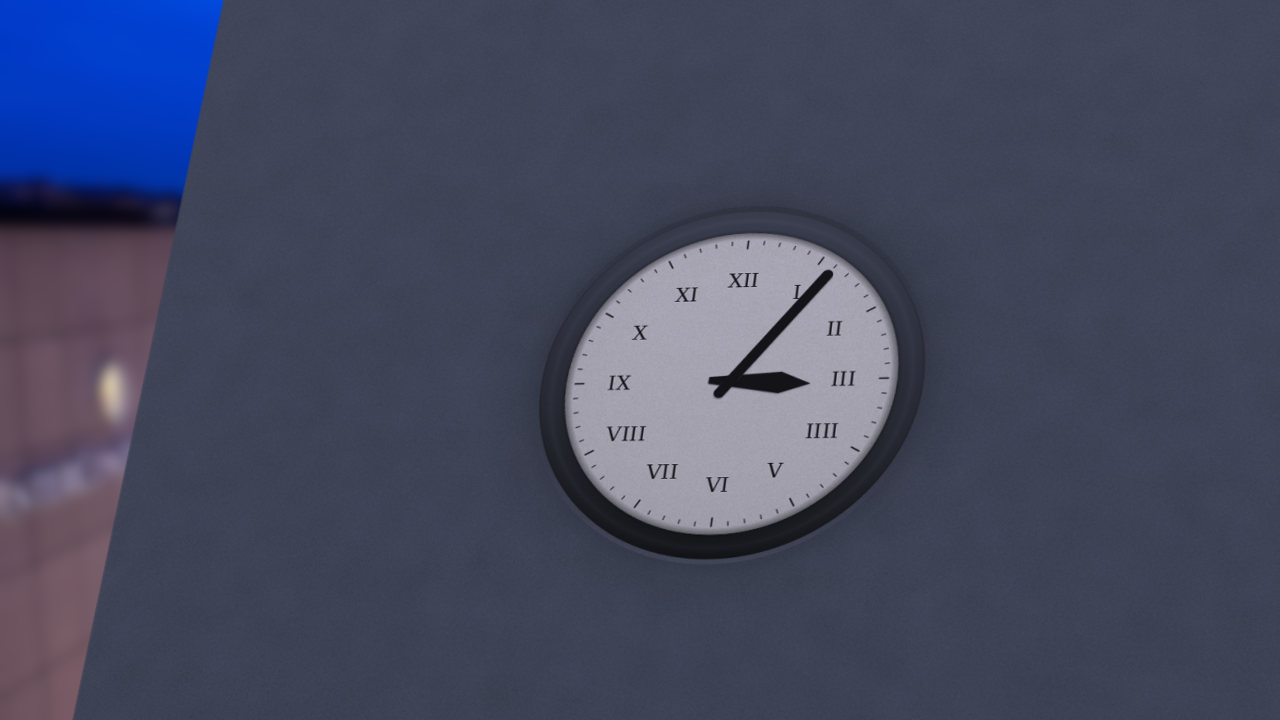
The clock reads 3:06
